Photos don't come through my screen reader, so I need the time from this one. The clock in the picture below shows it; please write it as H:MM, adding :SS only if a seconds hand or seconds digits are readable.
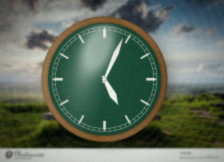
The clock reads 5:04
